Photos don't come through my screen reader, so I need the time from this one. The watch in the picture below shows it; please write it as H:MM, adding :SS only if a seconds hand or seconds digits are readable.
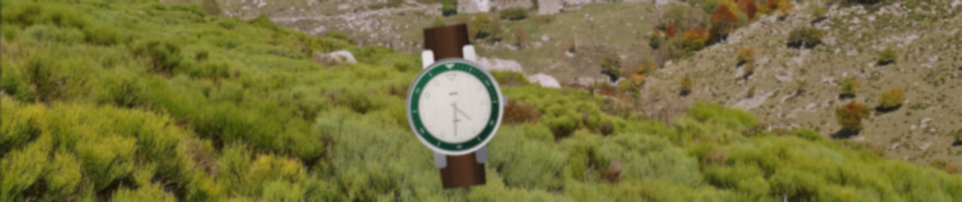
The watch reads 4:31
